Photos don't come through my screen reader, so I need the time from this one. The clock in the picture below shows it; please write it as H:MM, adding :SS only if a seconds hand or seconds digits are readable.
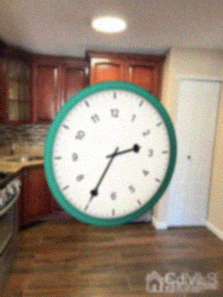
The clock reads 2:35
